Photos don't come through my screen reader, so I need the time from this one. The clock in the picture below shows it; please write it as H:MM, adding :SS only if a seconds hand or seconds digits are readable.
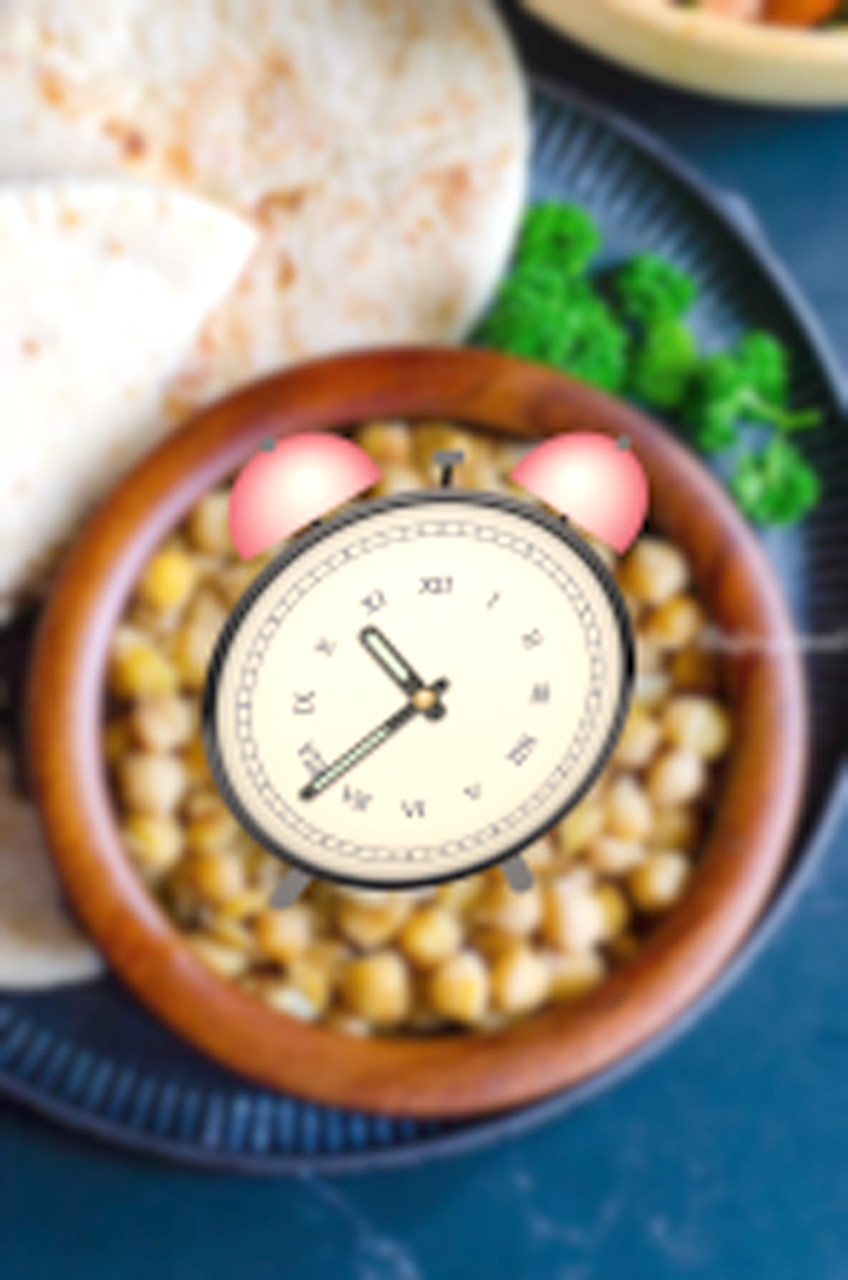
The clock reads 10:38
